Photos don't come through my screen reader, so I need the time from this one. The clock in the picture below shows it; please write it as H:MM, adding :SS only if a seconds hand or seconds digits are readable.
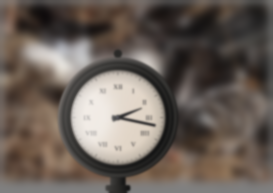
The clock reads 2:17
